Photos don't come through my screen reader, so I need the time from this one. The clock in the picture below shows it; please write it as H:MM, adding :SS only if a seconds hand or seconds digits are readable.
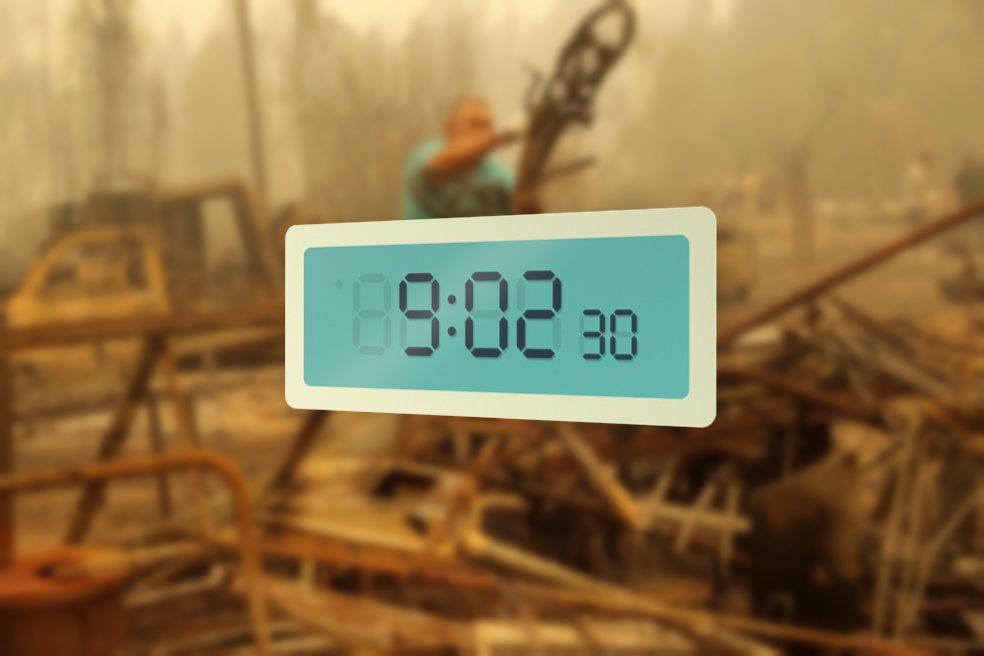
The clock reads 9:02:30
